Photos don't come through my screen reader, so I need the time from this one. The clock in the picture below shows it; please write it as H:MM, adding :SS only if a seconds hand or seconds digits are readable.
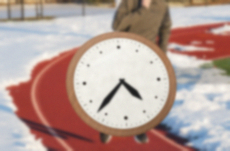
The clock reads 4:37
